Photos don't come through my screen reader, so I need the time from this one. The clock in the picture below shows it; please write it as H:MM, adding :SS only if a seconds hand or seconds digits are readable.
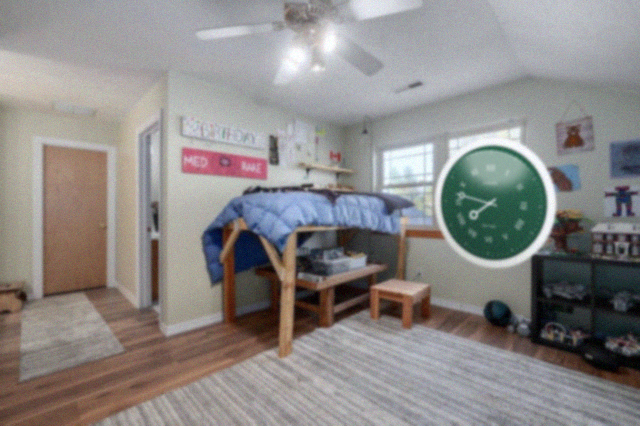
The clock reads 7:47
